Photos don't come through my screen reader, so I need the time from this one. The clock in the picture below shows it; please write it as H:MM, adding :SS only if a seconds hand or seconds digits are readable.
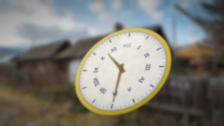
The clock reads 10:30
